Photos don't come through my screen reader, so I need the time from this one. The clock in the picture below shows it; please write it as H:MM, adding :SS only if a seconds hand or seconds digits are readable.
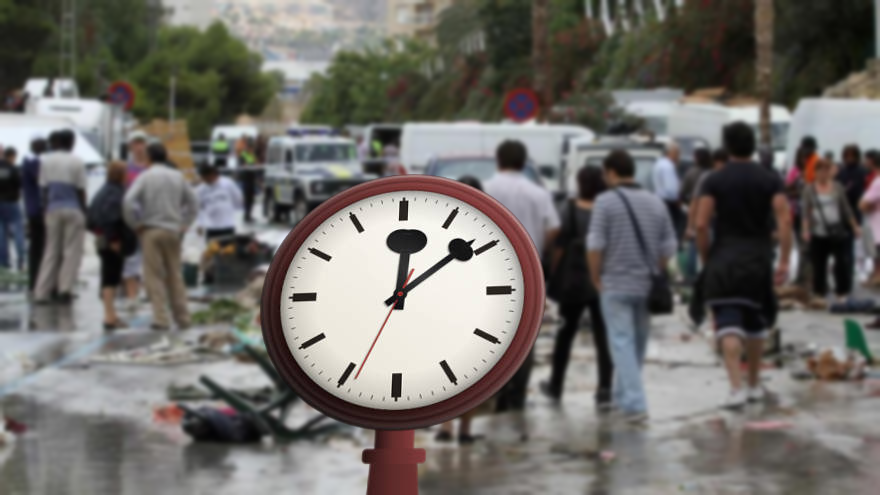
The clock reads 12:08:34
